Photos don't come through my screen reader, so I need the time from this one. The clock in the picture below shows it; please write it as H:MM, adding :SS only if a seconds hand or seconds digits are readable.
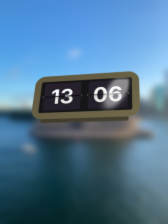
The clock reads 13:06
